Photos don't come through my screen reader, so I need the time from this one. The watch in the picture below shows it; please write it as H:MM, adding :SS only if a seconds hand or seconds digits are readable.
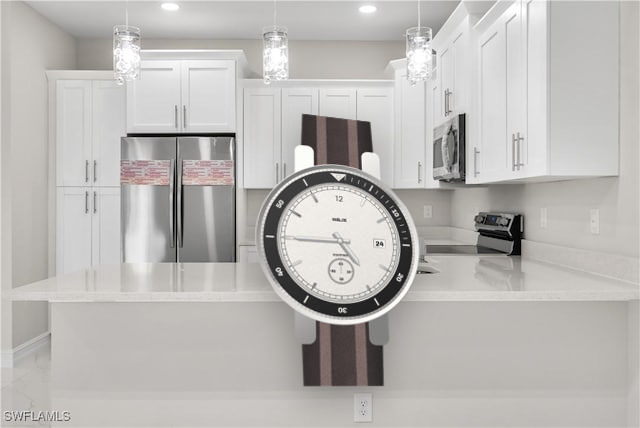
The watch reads 4:45
